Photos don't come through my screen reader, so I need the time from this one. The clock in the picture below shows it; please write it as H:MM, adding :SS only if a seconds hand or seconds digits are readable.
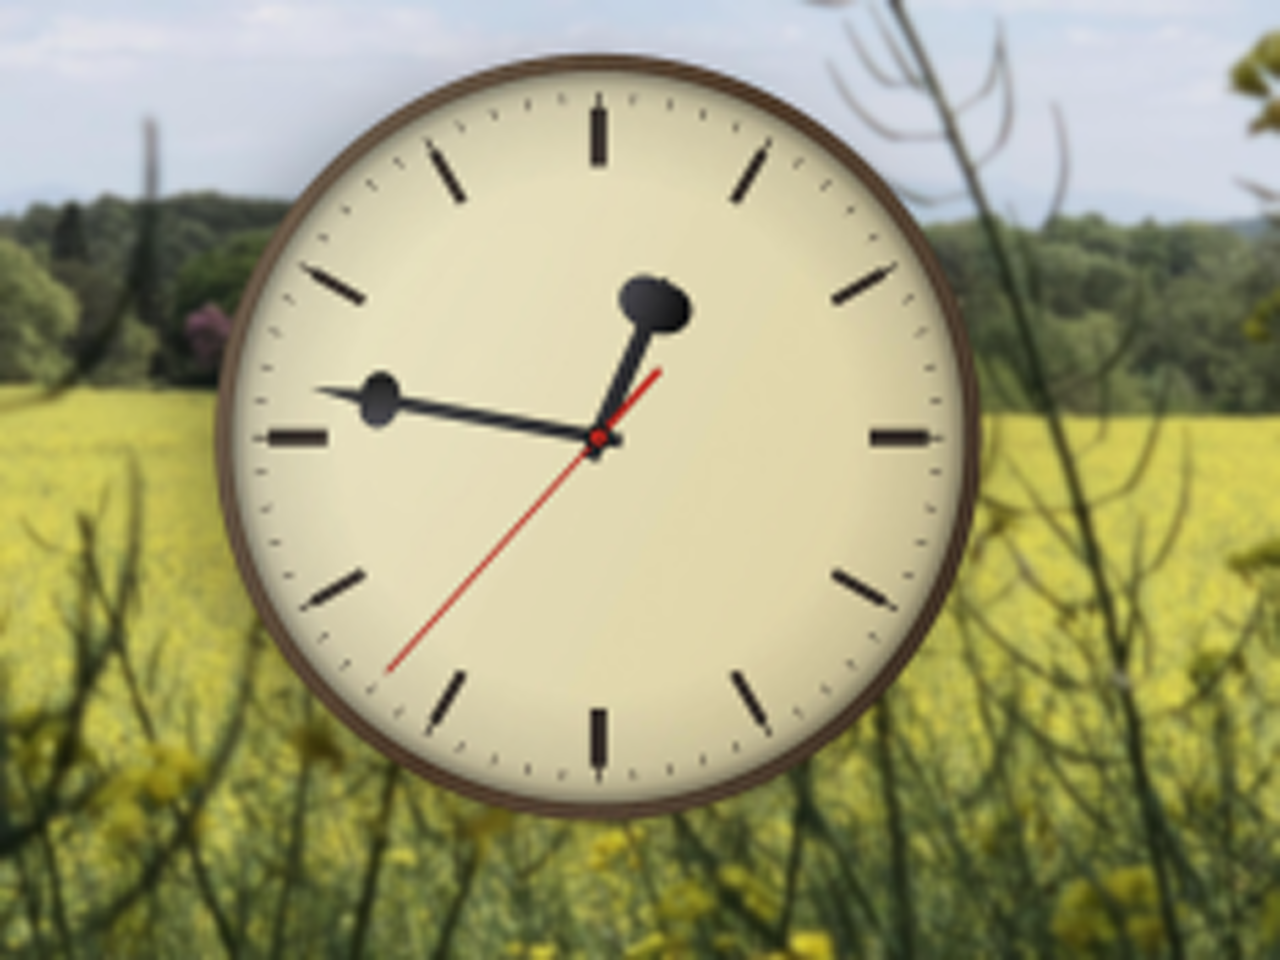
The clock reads 12:46:37
